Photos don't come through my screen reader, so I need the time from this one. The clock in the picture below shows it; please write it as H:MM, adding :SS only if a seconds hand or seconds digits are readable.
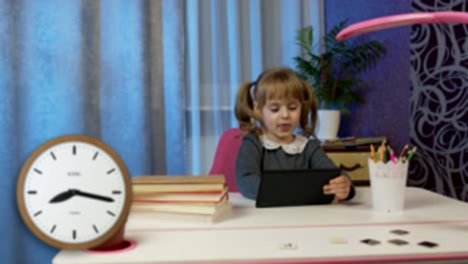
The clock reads 8:17
